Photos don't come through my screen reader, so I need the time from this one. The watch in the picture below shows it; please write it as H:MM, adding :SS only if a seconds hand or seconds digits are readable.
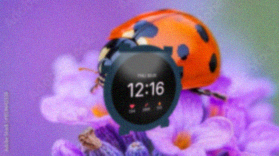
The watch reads 12:16
